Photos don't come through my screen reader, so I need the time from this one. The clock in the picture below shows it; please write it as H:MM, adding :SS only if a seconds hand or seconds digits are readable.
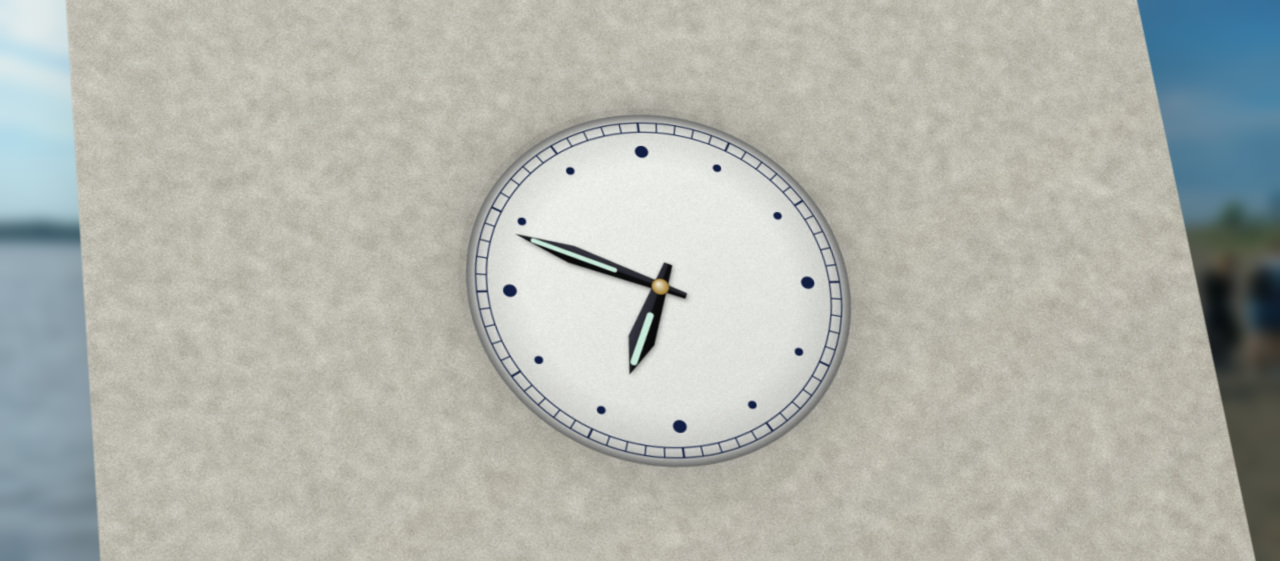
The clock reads 6:49
